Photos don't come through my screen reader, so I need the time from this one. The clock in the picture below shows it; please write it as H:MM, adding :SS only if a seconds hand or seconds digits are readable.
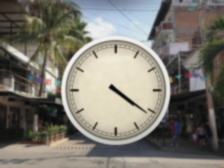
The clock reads 4:21
